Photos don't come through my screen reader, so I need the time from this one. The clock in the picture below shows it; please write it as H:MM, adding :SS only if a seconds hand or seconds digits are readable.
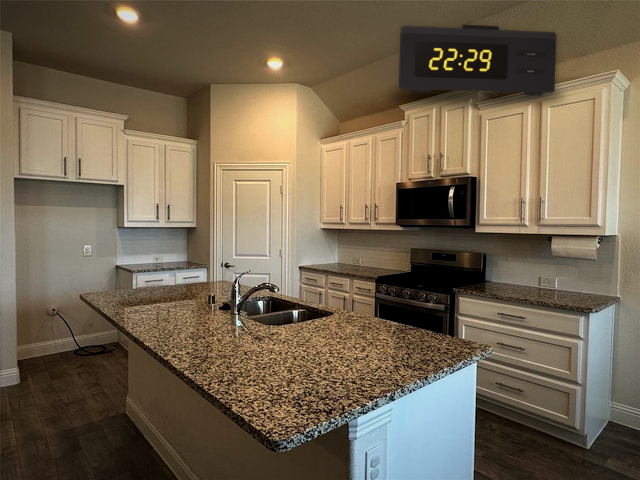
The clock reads 22:29
